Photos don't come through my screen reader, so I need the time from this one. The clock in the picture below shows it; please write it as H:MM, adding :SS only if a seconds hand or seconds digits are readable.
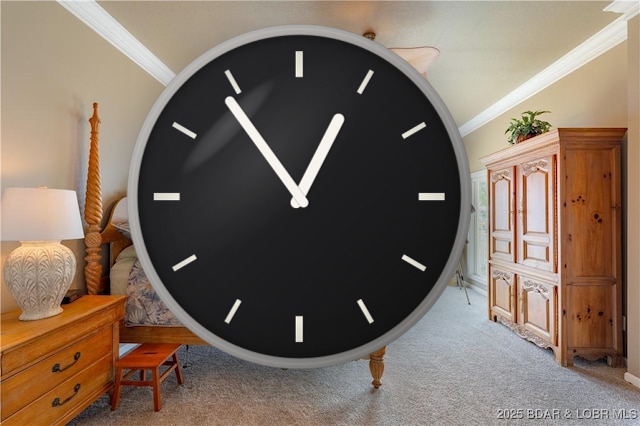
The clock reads 12:54
